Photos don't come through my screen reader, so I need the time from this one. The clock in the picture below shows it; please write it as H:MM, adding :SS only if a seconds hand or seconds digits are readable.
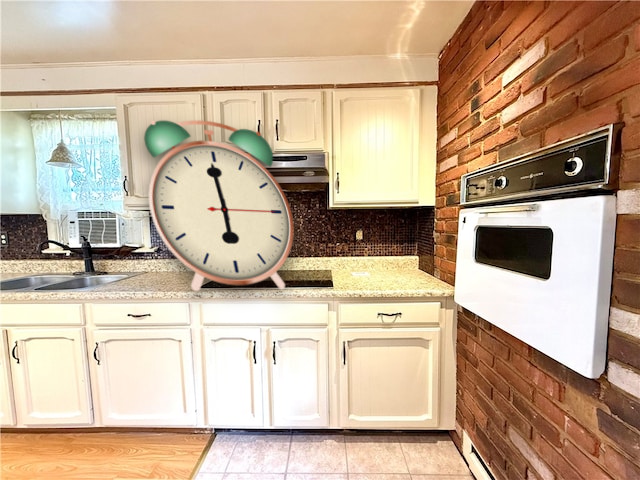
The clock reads 5:59:15
